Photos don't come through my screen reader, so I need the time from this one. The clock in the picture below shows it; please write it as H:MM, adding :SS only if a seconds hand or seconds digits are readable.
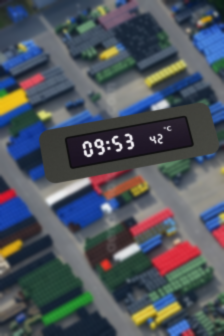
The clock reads 9:53
